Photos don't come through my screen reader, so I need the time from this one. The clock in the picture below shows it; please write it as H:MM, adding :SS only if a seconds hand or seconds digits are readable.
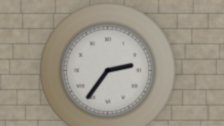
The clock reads 2:36
